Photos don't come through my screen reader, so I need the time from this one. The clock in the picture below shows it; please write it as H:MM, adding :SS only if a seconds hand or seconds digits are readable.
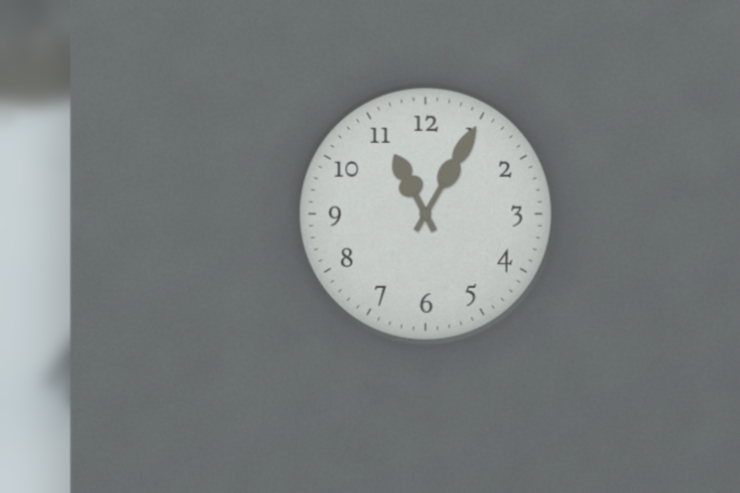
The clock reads 11:05
